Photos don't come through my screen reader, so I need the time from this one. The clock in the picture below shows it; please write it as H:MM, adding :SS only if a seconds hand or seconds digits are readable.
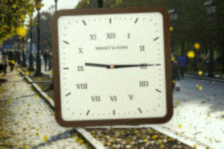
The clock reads 9:15
